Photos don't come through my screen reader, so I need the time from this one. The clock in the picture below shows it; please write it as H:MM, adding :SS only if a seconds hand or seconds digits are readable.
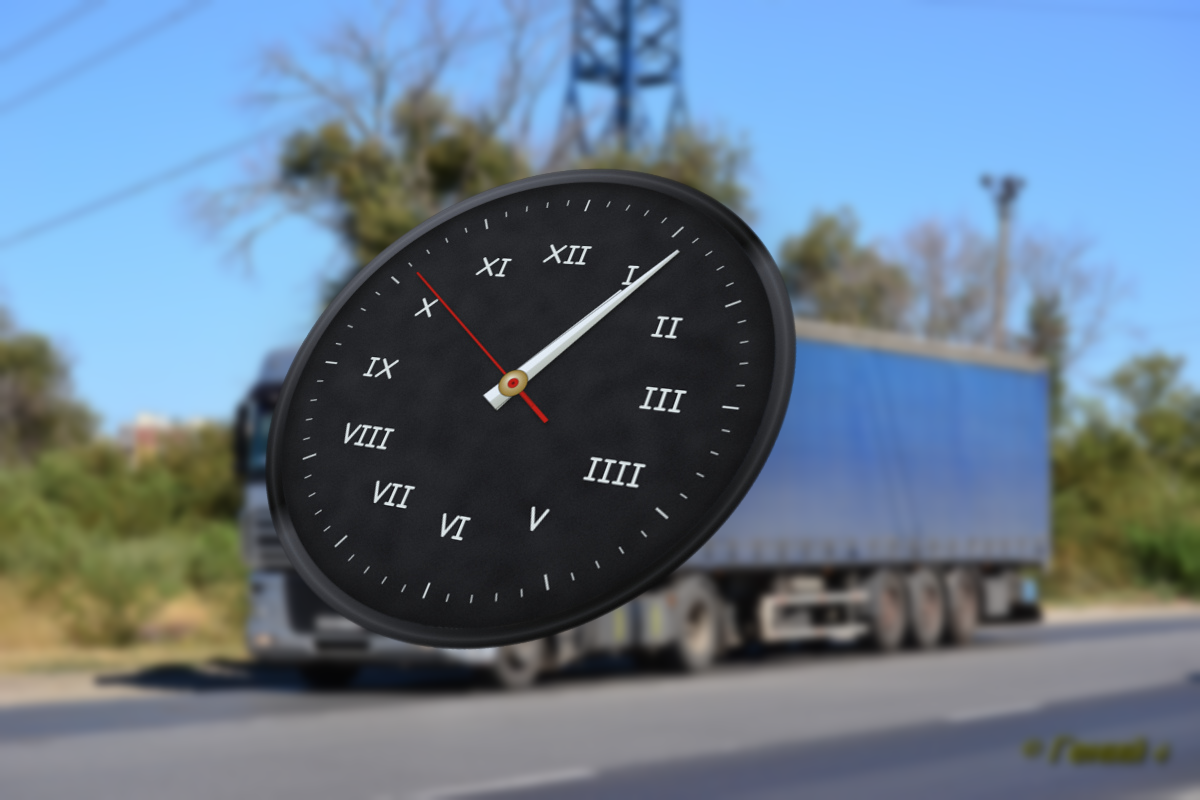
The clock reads 1:05:51
